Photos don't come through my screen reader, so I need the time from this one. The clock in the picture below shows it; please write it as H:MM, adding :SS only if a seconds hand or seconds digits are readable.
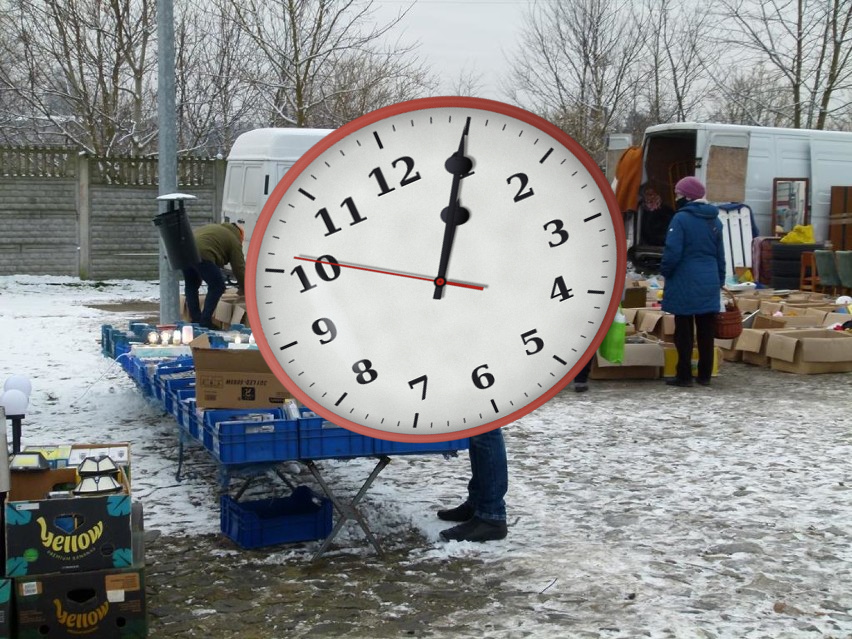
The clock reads 1:04:51
